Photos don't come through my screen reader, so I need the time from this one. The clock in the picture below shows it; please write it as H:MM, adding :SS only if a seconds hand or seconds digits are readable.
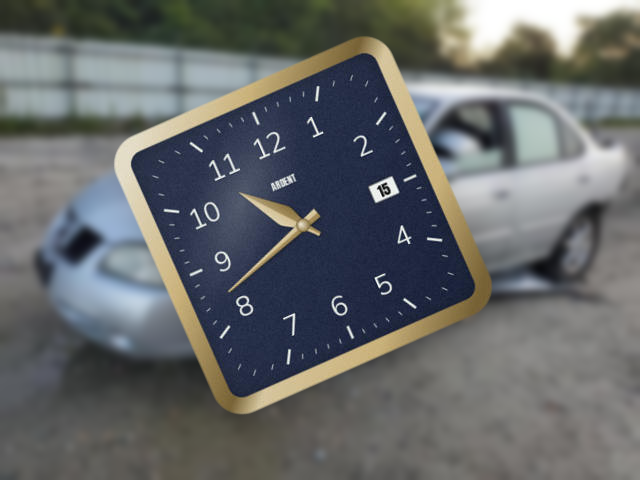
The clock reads 10:42
